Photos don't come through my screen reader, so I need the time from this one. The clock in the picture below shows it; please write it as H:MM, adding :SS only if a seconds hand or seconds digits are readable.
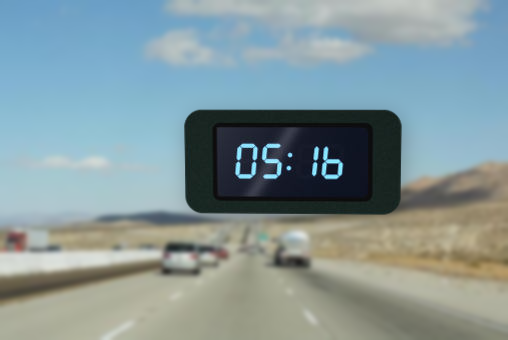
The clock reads 5:16
